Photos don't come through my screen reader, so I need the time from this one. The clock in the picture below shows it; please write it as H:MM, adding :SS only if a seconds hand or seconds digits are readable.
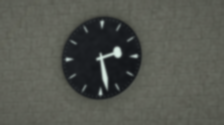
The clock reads 2:28
